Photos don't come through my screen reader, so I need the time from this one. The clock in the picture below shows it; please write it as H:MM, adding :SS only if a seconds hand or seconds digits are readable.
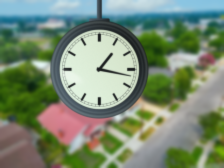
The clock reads 1:17
